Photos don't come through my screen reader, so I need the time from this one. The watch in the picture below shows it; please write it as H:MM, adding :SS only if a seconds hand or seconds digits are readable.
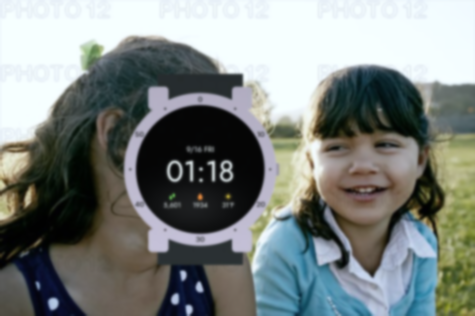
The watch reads 1:18
